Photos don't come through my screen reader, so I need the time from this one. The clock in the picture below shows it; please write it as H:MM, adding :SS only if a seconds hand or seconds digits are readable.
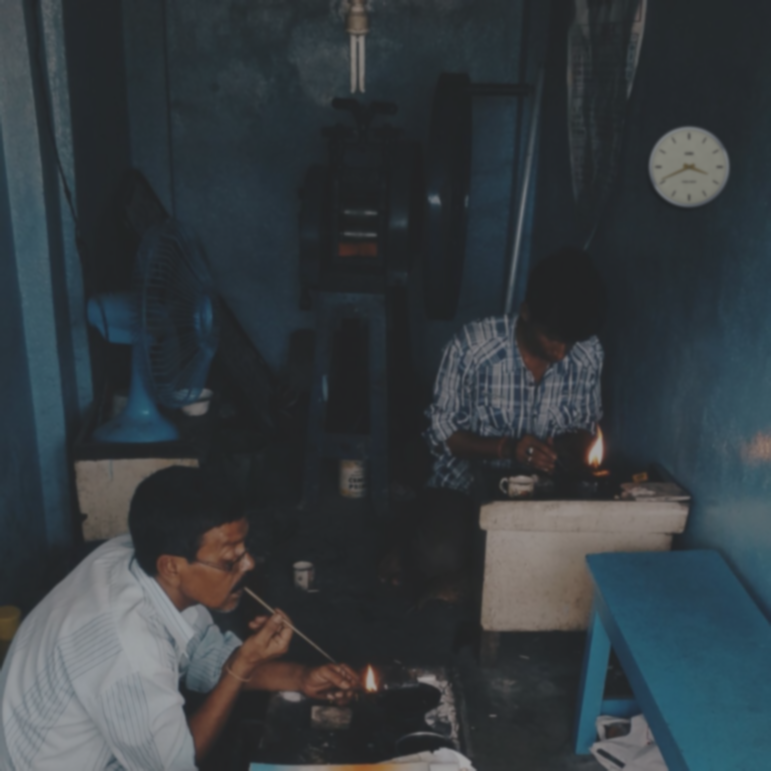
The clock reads 3:41
